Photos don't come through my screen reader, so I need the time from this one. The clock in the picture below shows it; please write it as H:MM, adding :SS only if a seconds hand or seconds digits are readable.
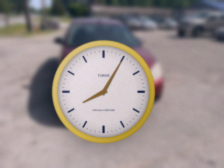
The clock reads 8:05
